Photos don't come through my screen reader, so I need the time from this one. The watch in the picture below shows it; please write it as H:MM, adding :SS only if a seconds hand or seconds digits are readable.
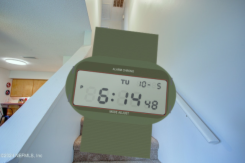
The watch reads 6:14:48
